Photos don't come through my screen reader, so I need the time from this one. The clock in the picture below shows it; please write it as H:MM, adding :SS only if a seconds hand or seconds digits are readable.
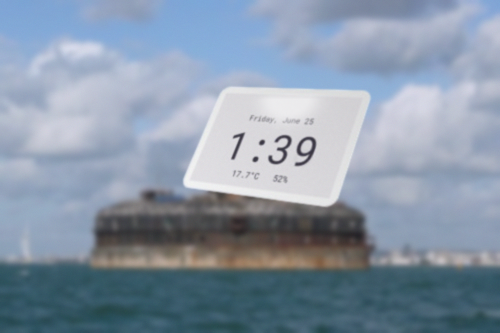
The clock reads 1:39
